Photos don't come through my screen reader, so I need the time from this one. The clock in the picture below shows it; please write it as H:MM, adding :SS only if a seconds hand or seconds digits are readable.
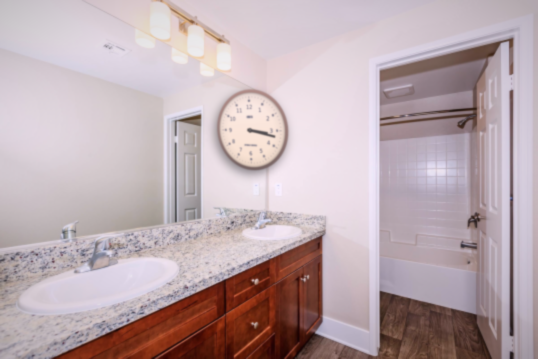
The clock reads 3:17
